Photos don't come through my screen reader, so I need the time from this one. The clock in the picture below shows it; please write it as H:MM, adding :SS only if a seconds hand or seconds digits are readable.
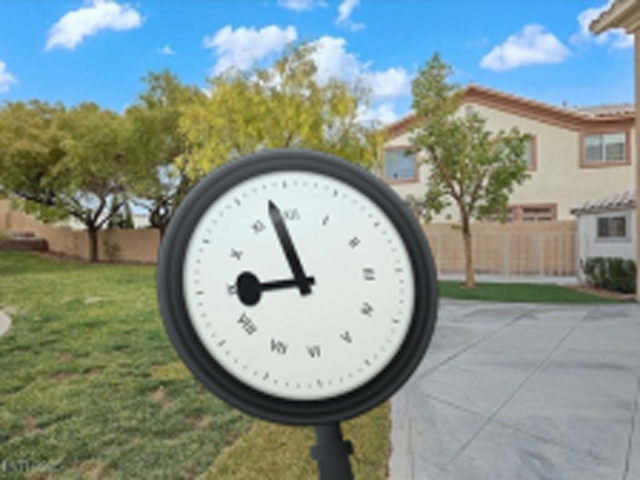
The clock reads 8:58
